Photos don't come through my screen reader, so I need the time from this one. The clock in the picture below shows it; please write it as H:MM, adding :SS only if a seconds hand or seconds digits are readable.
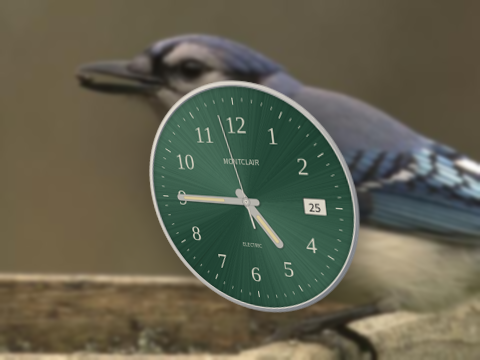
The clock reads 4:44:58
